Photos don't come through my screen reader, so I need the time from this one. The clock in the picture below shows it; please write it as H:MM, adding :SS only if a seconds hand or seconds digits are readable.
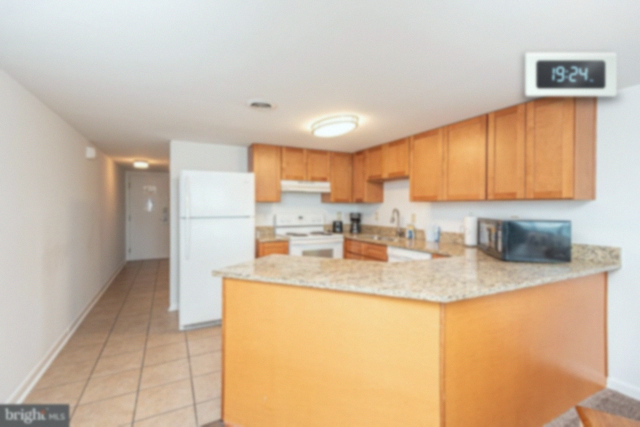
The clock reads 19:24
